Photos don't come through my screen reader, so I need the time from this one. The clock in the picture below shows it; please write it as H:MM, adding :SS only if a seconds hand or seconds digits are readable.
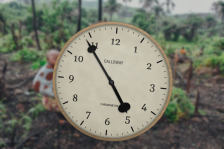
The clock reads 4:54
